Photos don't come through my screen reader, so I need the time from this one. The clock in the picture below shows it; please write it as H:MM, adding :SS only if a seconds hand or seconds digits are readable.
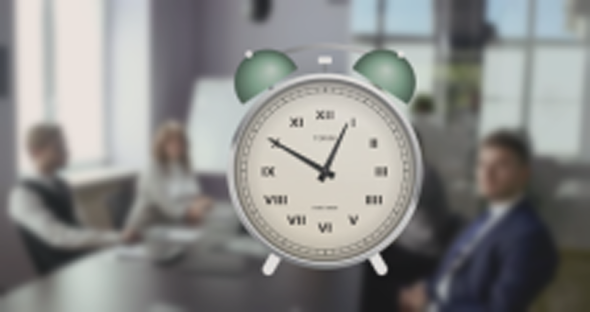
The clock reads 12:50
